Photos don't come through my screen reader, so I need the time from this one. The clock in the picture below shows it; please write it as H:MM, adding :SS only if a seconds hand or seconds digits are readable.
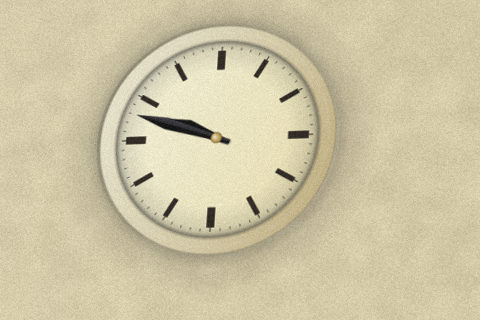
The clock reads 9:48
